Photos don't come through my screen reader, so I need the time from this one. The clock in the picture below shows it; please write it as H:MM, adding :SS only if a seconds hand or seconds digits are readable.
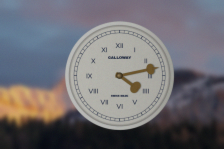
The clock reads 4:13
